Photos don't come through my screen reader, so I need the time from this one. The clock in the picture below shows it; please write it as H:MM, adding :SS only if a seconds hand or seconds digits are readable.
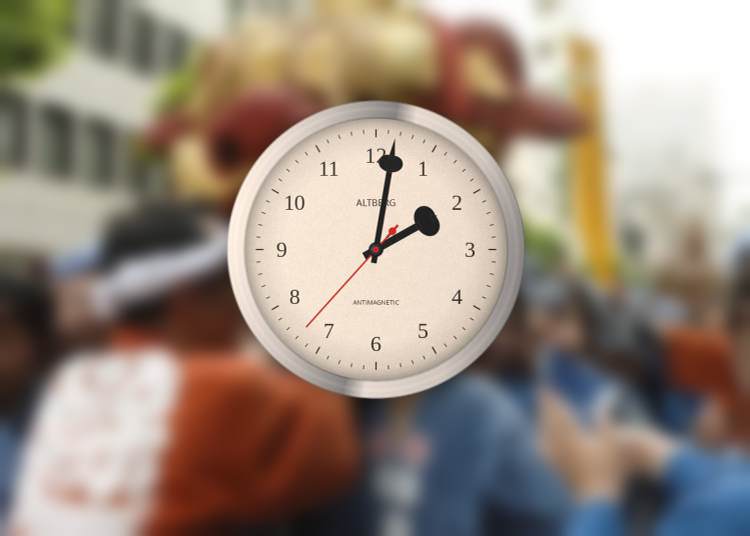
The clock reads 2:01:37
